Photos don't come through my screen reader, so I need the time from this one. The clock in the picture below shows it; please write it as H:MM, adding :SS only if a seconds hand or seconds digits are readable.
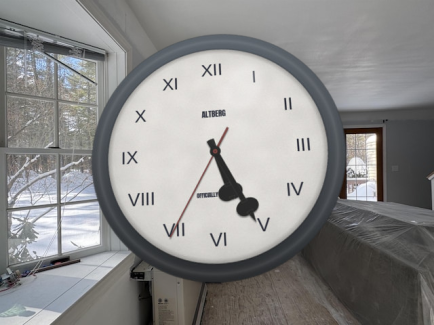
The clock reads 5:25:35
